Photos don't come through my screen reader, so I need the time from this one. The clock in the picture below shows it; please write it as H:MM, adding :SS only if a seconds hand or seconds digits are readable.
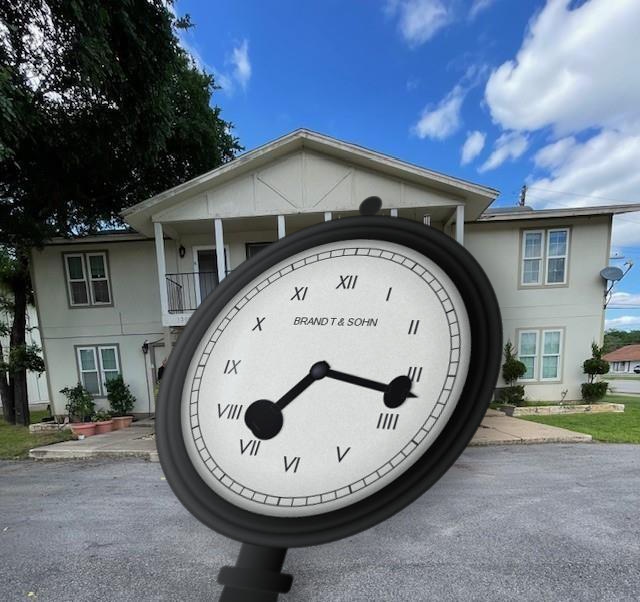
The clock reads 7:17
